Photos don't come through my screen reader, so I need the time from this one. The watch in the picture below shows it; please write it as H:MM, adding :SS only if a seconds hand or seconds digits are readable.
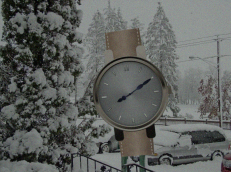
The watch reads 8:10
